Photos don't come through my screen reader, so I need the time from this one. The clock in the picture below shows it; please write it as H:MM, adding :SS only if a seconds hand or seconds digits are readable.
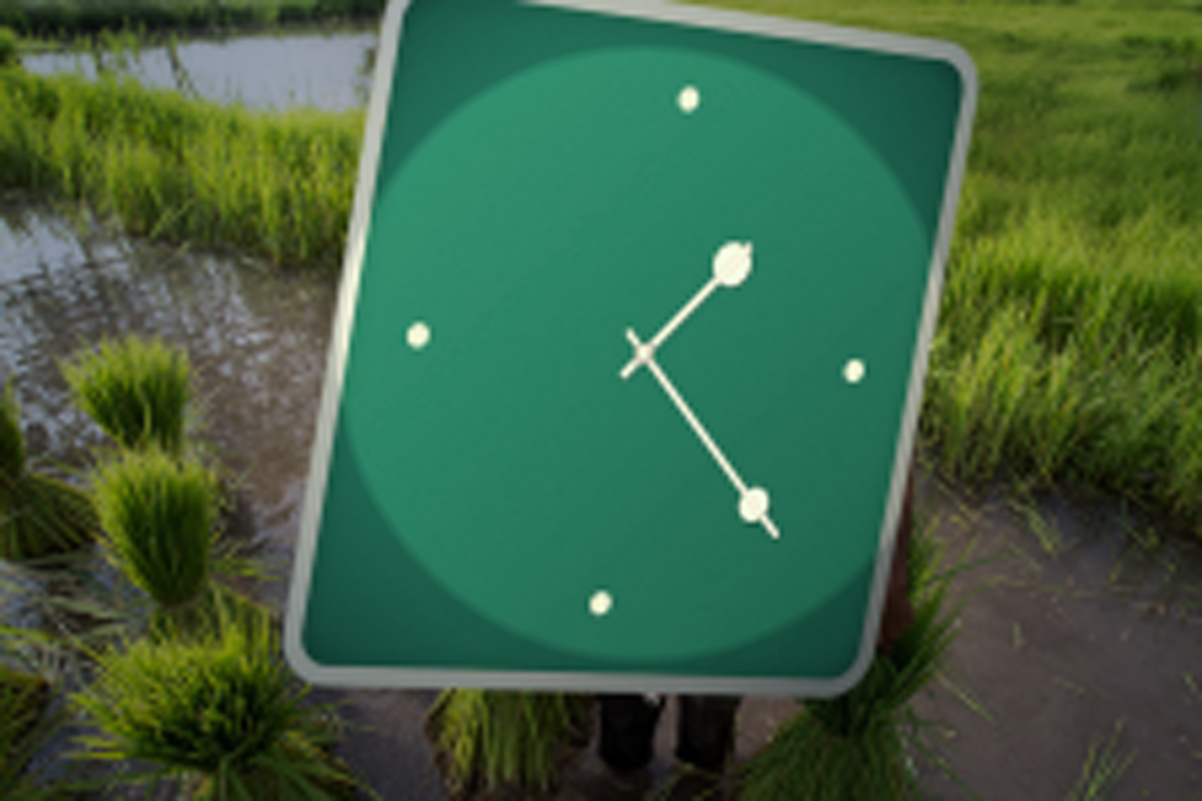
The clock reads 1:22
